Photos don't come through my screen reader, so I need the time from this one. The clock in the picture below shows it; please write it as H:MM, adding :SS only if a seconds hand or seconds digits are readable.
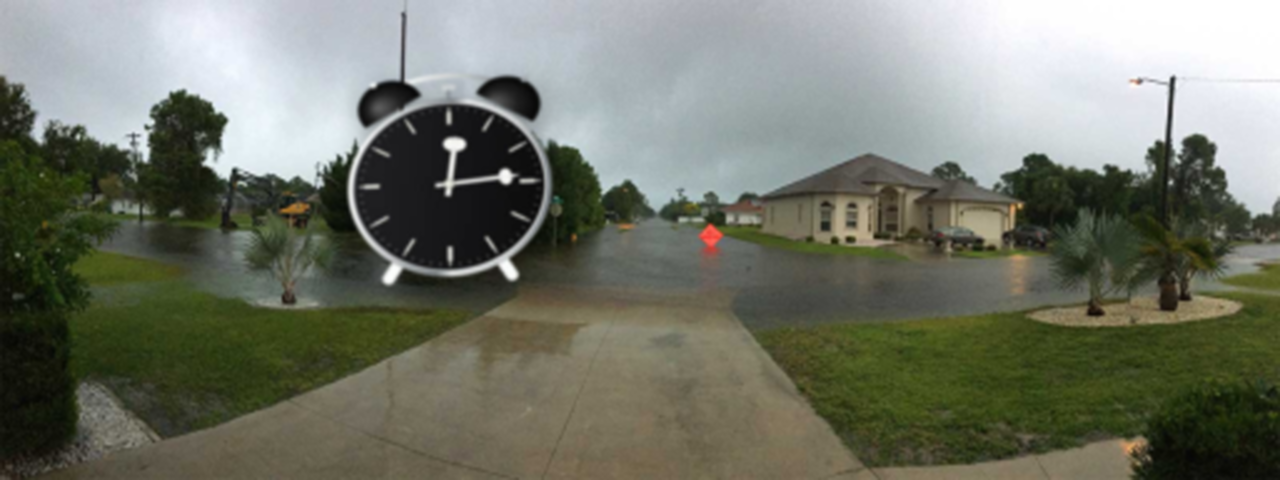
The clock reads 12:14
